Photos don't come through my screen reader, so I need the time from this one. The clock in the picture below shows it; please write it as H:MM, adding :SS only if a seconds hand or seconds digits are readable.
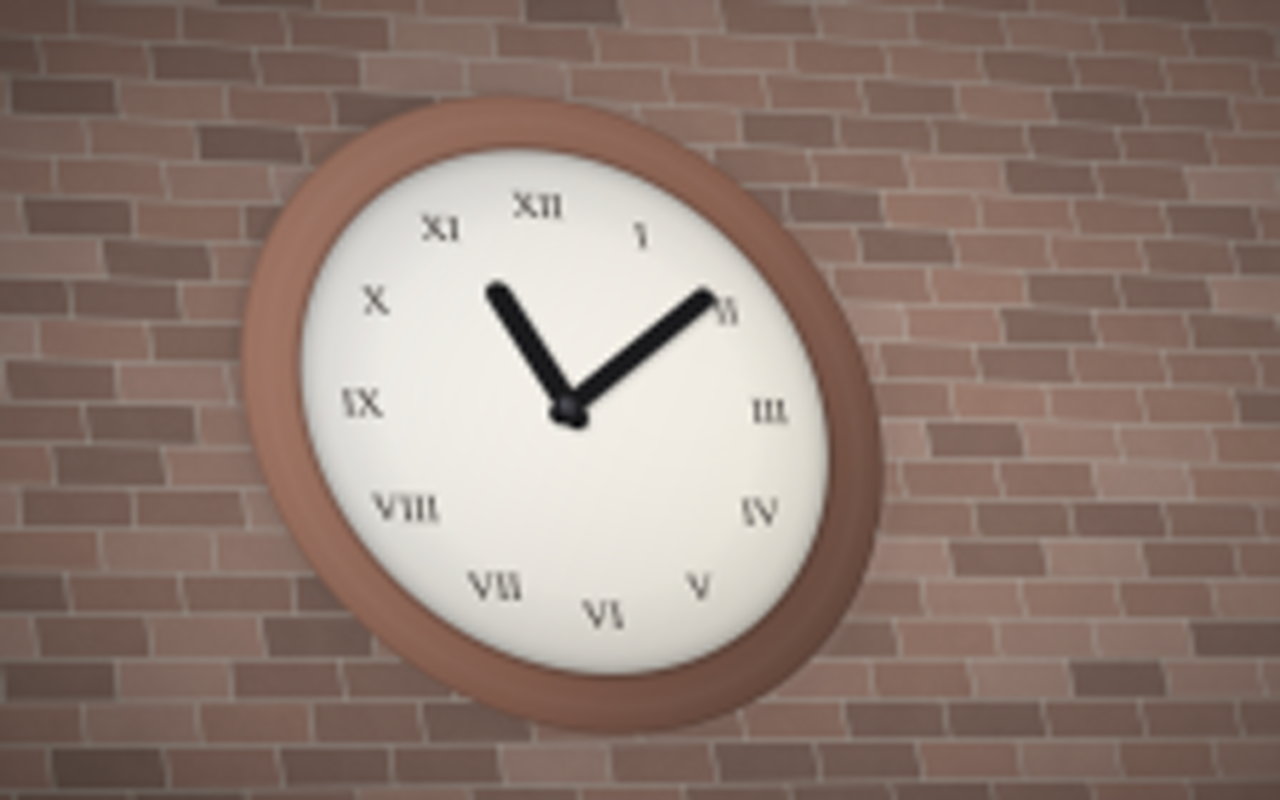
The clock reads 11:09
